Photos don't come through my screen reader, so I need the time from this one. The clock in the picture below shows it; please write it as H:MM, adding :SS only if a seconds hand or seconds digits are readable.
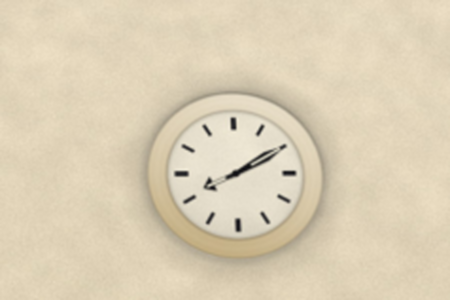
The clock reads 8:10
